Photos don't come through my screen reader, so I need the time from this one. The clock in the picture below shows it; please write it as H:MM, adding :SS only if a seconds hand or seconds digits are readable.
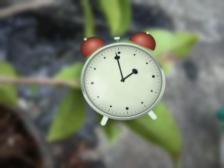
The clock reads 1:59
